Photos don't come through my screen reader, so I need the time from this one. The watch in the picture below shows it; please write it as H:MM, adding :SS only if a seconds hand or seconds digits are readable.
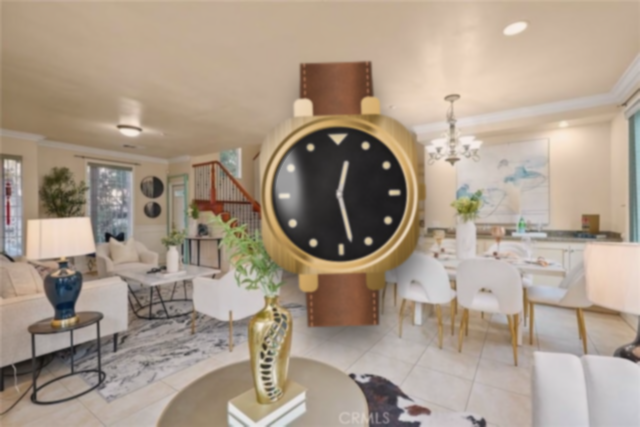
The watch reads 12:28
